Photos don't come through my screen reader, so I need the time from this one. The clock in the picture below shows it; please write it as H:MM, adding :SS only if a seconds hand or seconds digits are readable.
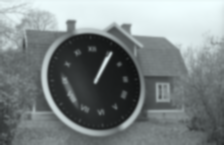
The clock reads 1:06
